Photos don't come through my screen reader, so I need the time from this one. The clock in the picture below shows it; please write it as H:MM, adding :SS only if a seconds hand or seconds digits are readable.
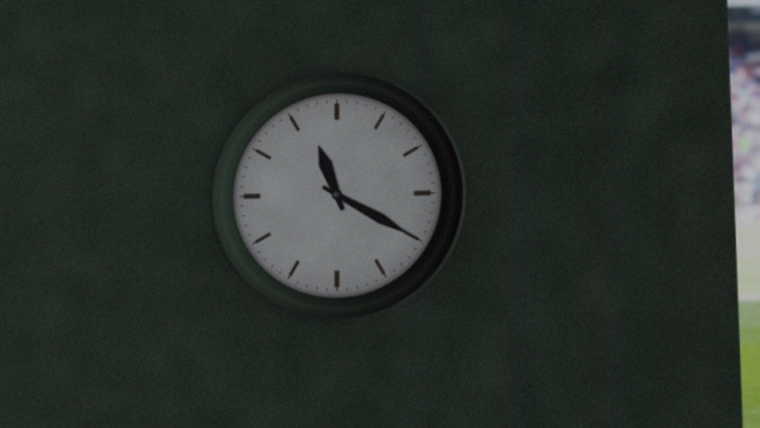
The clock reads 11:20
